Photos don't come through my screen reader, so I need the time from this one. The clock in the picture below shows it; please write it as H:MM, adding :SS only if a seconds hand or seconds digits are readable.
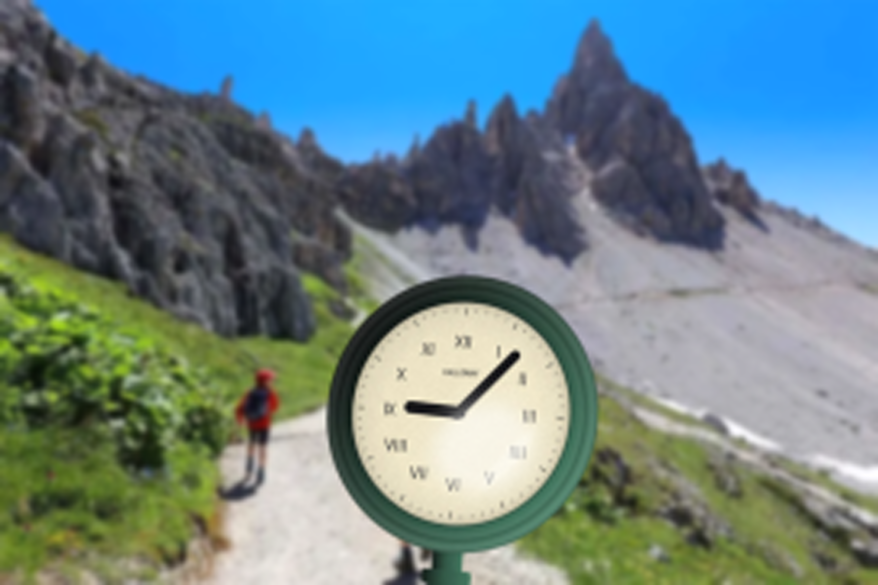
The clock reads 9:07
